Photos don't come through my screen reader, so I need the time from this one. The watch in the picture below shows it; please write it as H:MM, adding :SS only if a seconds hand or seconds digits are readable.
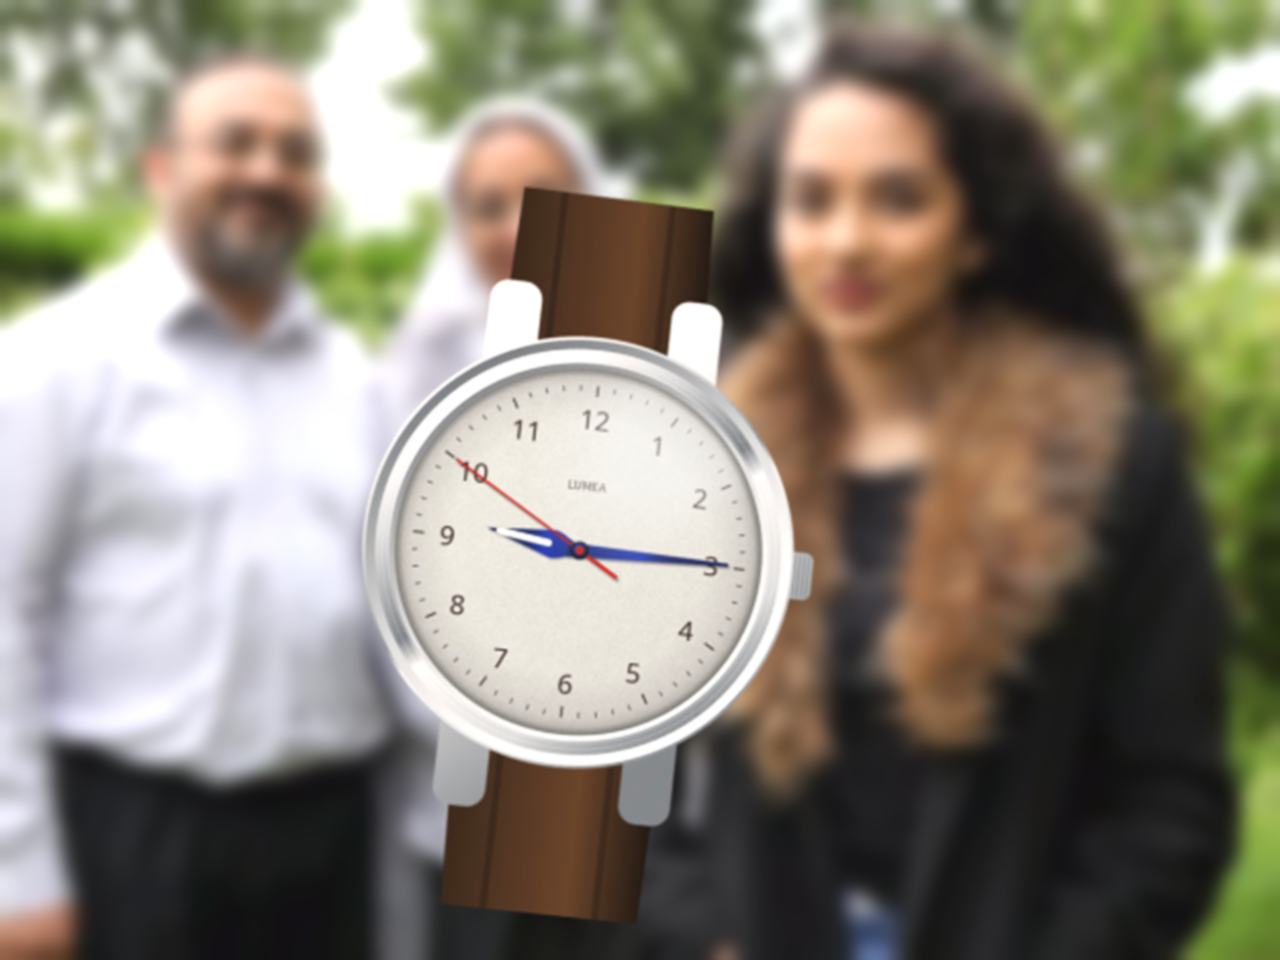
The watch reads 9:14:50
